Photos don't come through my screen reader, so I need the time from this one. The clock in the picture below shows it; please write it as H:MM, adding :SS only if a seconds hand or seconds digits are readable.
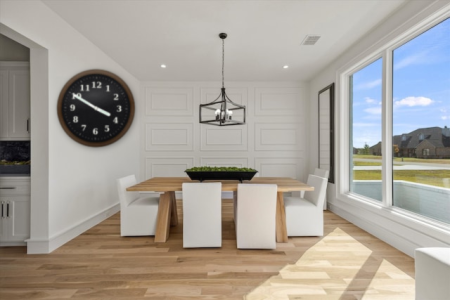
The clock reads 3:50
